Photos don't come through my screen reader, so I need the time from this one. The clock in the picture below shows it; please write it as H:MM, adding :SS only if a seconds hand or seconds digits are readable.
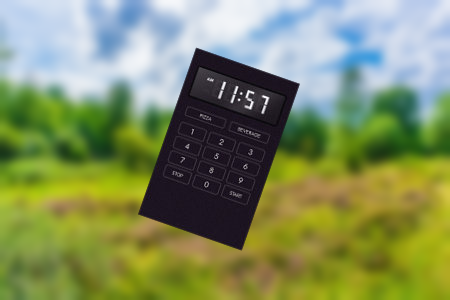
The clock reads 11:57
